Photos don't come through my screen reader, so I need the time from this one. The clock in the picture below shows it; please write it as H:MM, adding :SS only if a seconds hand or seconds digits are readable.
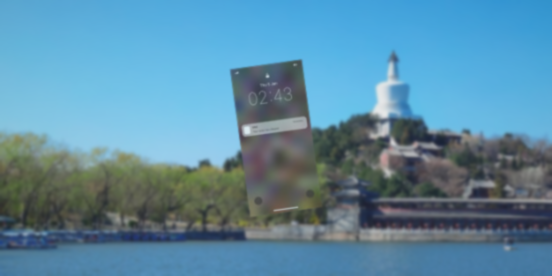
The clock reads 2:43
